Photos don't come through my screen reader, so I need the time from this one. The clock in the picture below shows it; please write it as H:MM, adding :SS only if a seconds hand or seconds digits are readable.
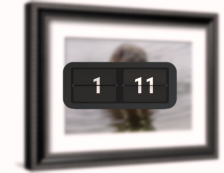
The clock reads 1:11
